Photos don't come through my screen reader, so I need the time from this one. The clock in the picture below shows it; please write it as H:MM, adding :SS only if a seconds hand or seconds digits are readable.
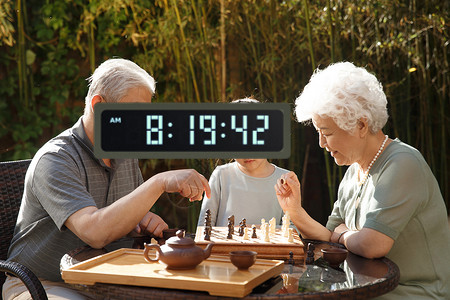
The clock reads 8:19:42
